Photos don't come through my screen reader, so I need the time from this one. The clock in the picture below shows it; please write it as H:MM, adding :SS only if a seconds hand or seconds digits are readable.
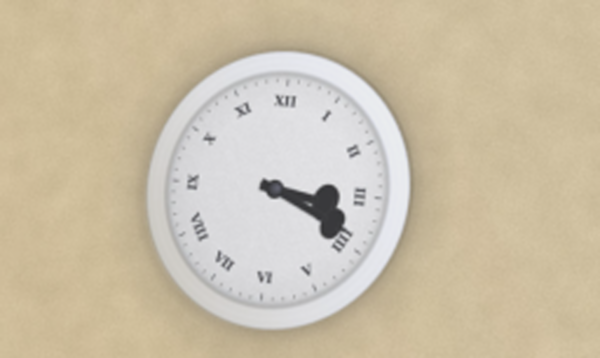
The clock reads 3:19
